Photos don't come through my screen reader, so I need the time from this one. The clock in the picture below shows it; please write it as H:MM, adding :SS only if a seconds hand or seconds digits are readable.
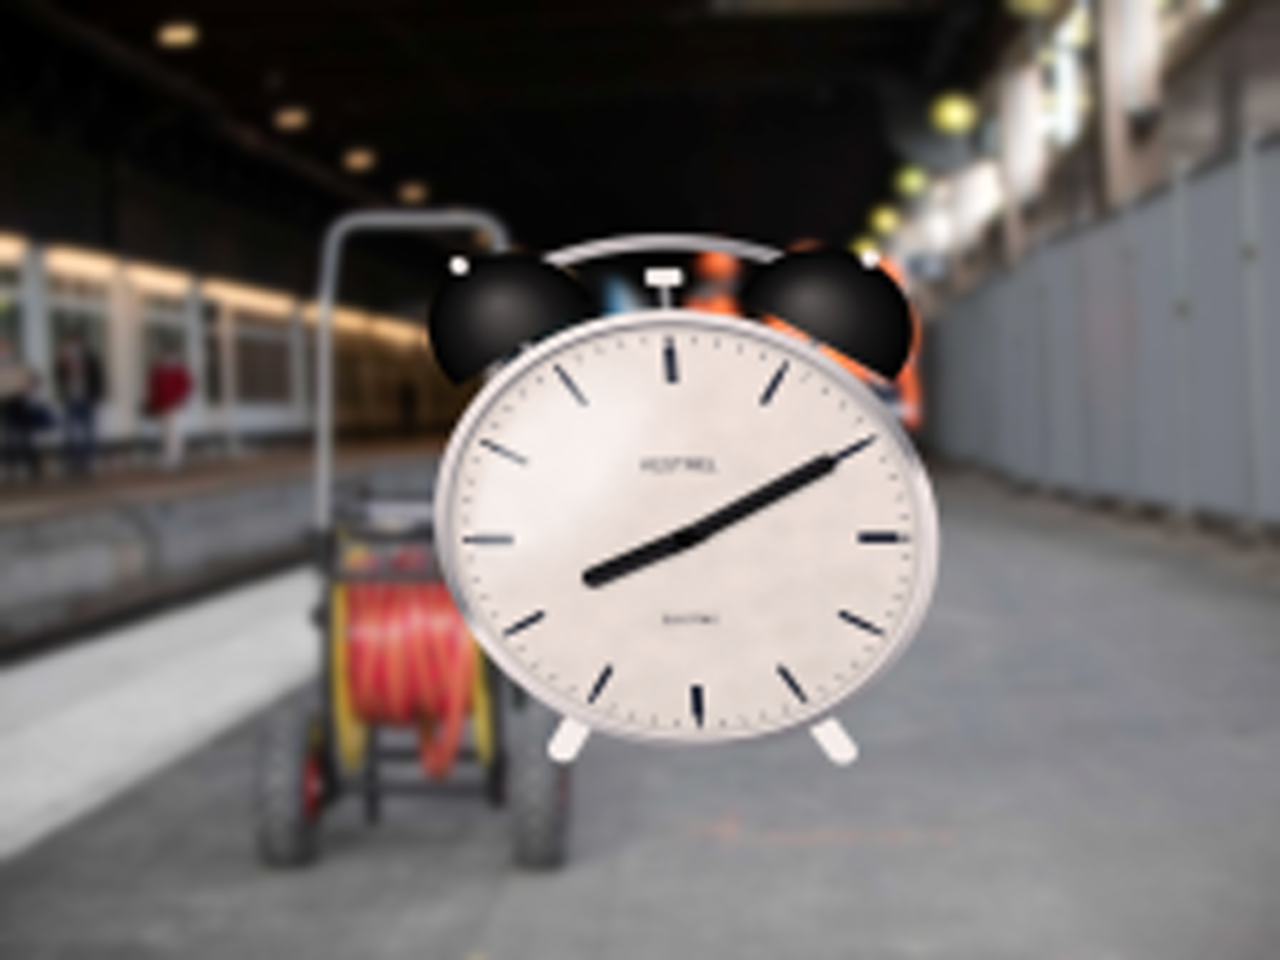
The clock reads 8:10
